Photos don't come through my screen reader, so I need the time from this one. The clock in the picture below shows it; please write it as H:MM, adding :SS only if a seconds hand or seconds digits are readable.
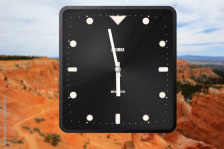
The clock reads 5:58
